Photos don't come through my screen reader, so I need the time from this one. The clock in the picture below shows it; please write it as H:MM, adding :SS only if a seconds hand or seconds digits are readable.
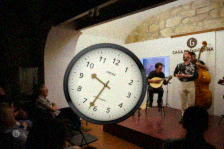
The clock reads 9:32
